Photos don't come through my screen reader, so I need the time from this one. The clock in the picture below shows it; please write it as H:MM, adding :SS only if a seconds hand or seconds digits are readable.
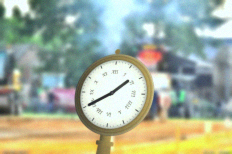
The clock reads 1:40
